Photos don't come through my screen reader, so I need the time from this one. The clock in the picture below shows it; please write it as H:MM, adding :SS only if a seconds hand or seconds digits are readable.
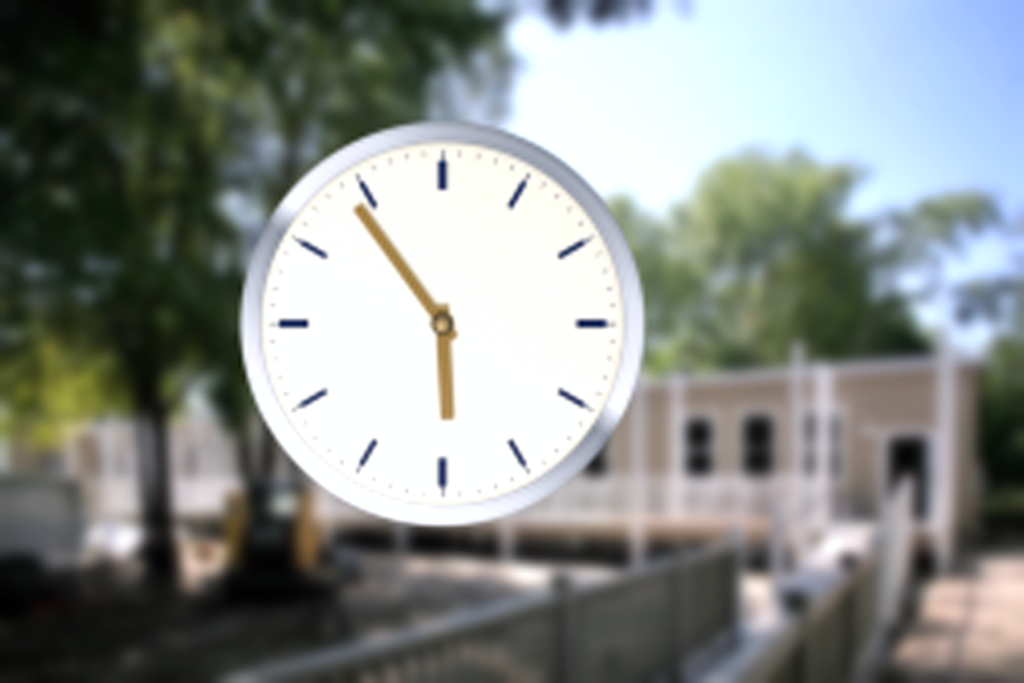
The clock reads 5:54
